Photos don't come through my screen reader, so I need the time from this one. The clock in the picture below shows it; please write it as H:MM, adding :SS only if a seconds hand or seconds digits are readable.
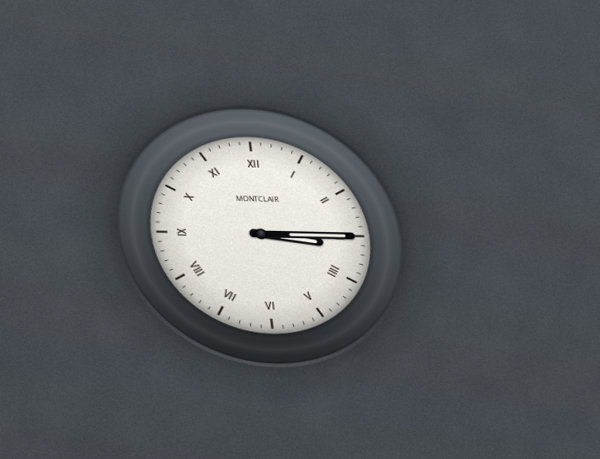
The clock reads 3:15
